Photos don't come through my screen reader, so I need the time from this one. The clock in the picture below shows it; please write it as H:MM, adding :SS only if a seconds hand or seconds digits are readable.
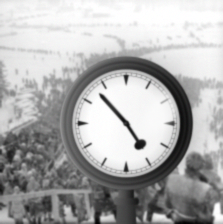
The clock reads 4:53
